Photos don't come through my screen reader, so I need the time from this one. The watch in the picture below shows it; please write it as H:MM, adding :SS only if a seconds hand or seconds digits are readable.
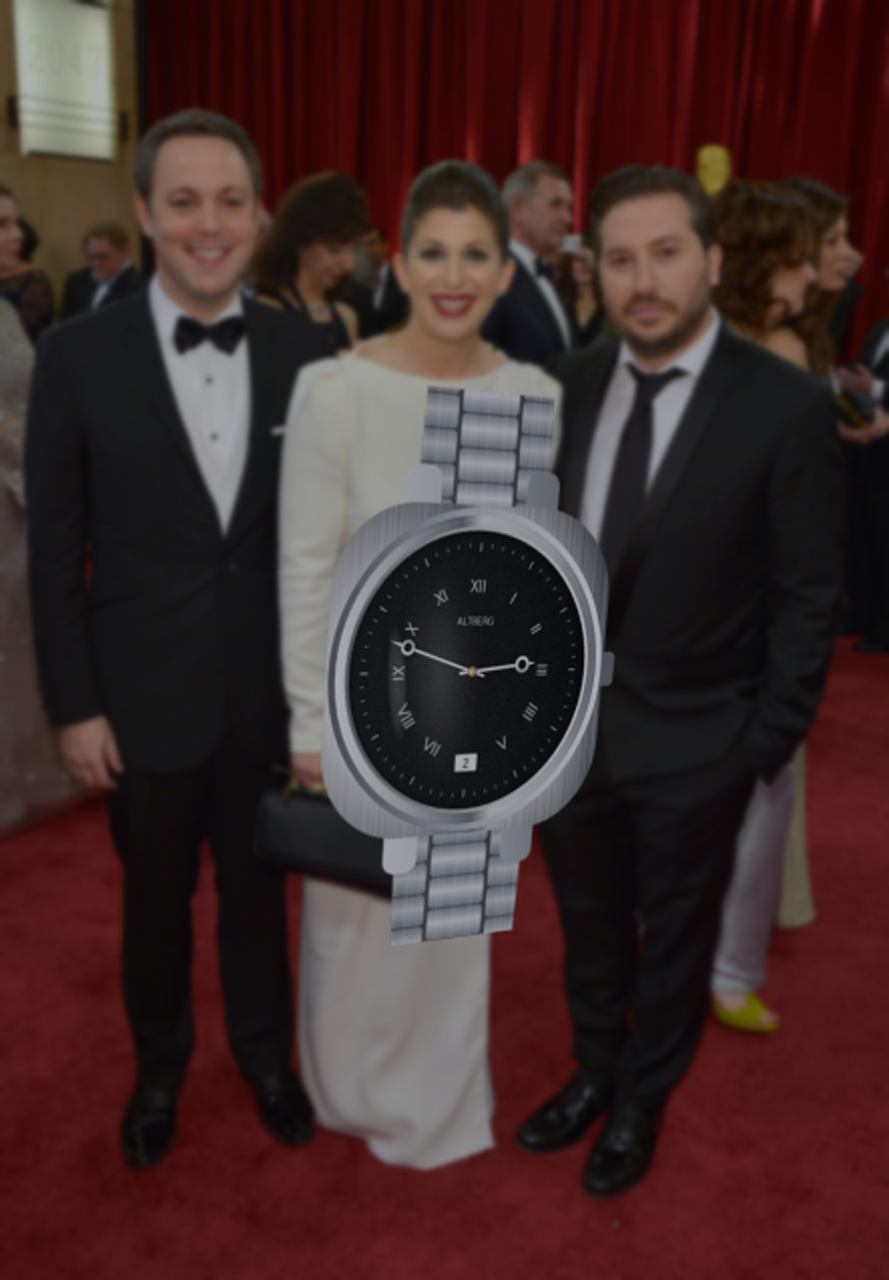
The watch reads 2:48
